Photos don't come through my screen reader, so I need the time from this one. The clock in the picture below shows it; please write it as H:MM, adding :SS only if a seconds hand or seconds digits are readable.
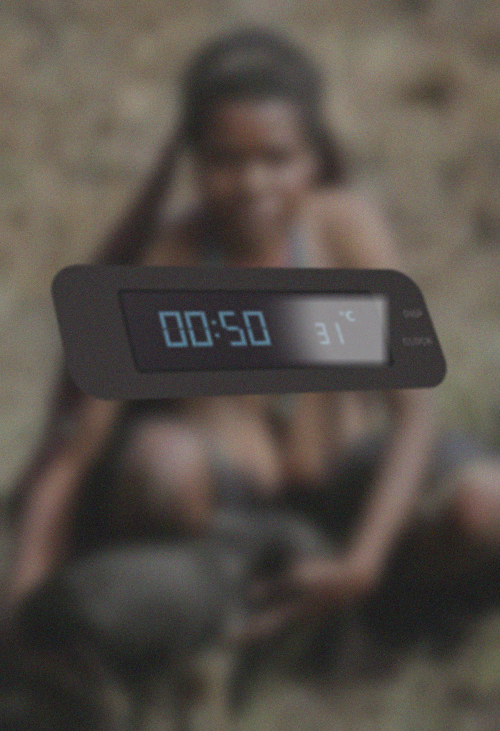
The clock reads 0:50
